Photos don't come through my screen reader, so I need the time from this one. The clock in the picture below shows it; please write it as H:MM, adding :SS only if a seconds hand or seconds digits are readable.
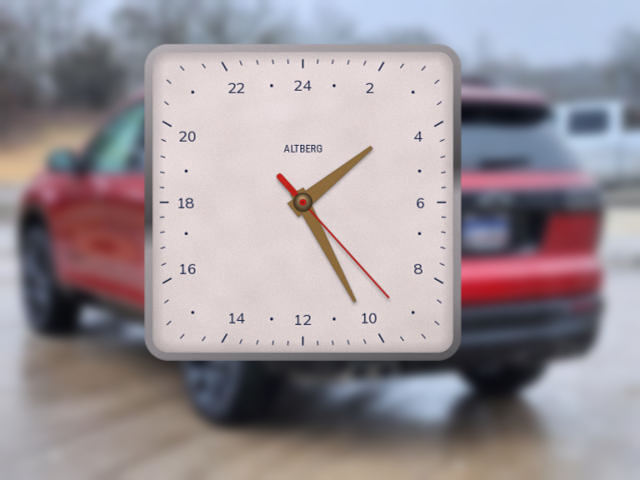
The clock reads 3:25:23
